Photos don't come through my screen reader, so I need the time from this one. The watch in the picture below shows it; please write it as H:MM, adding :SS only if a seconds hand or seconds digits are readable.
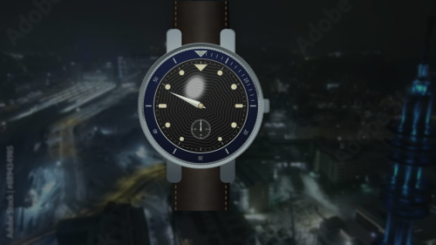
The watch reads 9:49
